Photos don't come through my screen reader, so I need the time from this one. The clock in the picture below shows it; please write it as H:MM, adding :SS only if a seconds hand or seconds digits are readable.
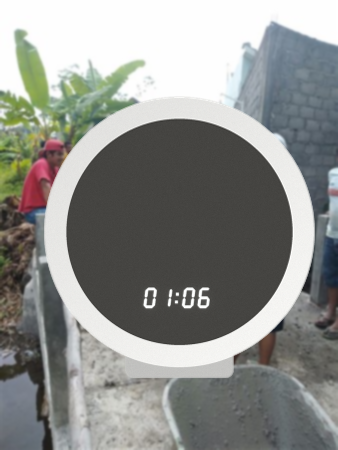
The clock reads 1:06
